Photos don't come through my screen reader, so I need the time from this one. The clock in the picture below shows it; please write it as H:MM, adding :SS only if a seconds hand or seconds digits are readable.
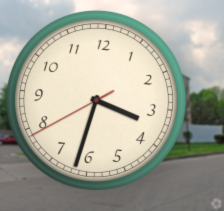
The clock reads 3:31:39
